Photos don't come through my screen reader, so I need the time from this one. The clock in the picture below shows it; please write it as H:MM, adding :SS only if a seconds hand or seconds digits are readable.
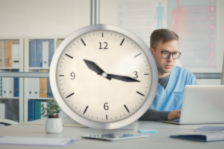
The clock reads 10:17
